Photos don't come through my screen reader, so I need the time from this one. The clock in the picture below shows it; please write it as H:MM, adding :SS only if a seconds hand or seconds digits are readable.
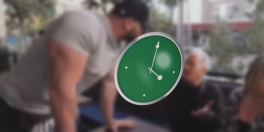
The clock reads 4:00
